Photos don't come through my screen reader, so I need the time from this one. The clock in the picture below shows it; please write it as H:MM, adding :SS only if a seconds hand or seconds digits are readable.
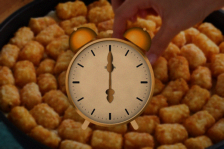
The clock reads 6:00
